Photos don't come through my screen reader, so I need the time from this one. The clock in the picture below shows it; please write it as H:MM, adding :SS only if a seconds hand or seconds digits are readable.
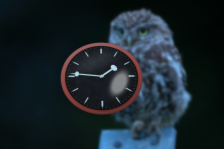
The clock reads 1:46
